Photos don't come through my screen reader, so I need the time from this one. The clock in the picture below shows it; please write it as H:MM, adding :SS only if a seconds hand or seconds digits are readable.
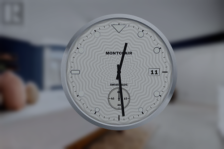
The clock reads 12:29
